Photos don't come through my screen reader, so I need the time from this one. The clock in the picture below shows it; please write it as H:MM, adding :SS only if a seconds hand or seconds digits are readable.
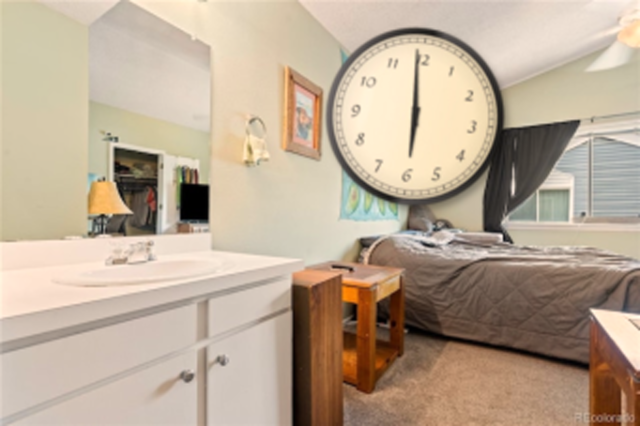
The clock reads 5:59
